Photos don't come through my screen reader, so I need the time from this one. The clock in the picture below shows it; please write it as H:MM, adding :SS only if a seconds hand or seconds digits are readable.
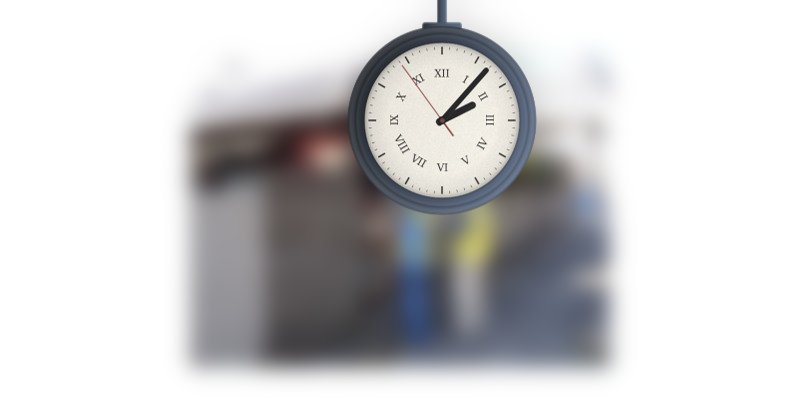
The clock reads 2:06:54
